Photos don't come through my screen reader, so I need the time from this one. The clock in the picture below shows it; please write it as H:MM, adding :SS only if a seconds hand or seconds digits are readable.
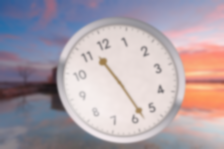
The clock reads 11:28
